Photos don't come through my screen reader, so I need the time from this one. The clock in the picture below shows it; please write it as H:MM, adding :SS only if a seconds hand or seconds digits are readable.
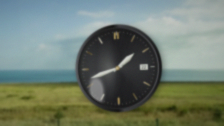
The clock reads 1:42
